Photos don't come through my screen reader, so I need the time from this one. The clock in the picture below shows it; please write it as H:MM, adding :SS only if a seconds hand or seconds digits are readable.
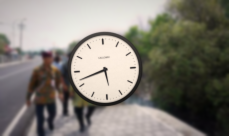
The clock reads 5:42
